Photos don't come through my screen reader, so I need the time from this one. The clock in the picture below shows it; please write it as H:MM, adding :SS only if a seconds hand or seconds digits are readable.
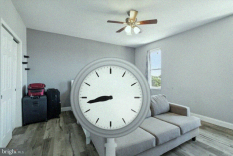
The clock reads 8:43
